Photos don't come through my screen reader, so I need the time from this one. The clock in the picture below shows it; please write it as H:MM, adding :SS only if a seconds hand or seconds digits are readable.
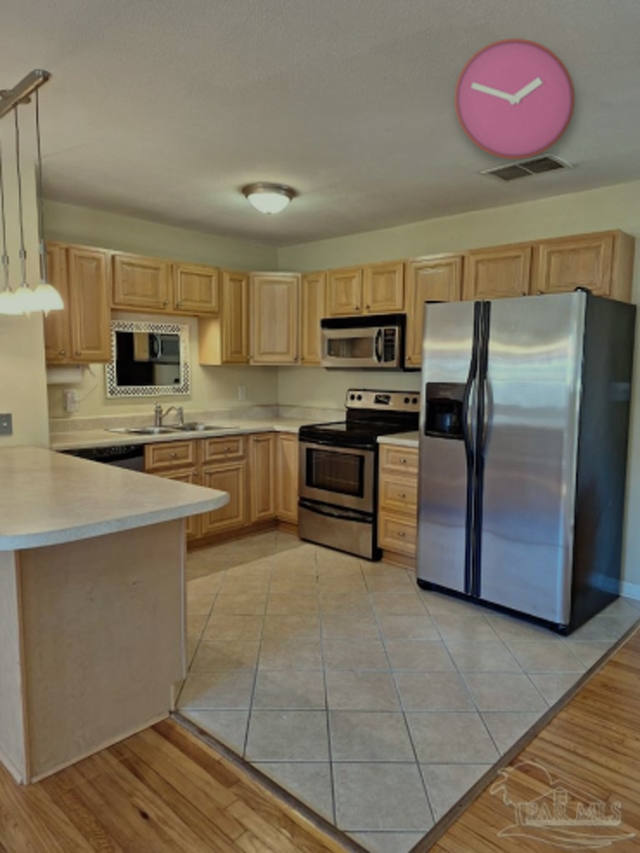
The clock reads 1:48
